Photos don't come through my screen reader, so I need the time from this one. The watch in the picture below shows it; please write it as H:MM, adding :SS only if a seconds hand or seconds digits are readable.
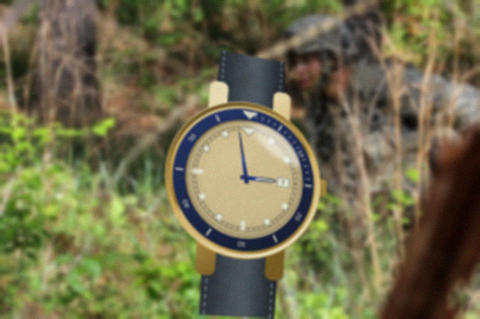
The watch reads 2:58
